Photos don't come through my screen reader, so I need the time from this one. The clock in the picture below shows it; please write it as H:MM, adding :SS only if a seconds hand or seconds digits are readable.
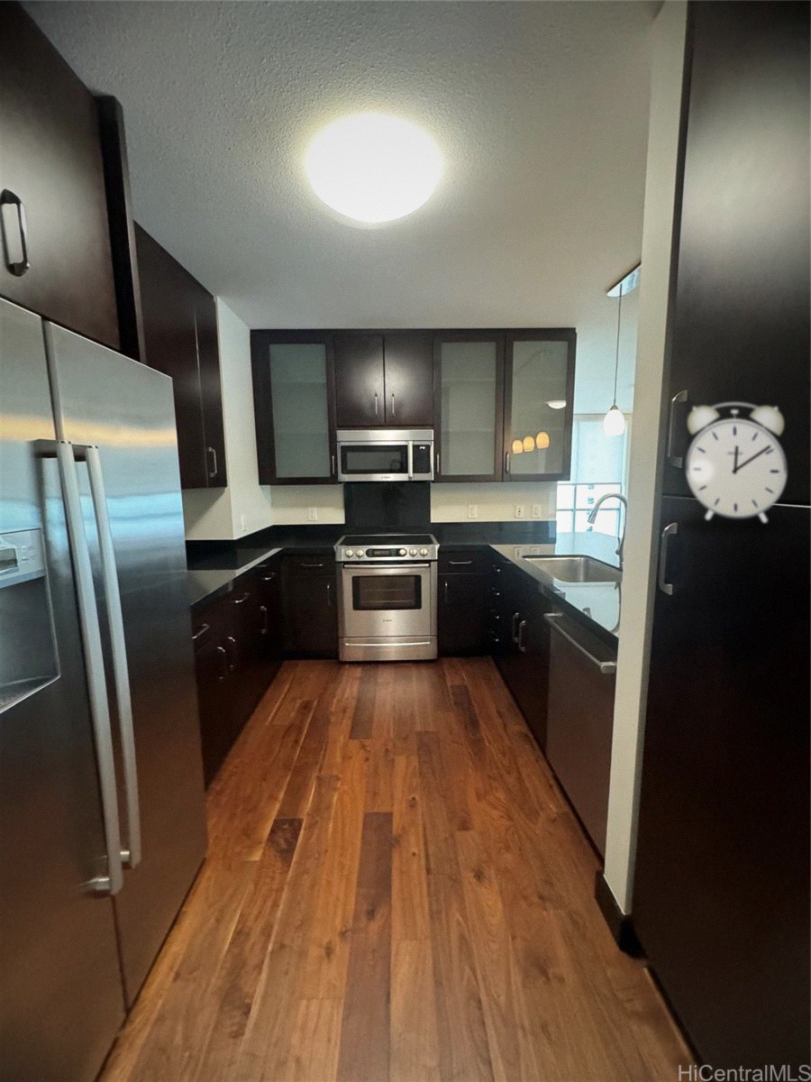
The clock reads 12:09
